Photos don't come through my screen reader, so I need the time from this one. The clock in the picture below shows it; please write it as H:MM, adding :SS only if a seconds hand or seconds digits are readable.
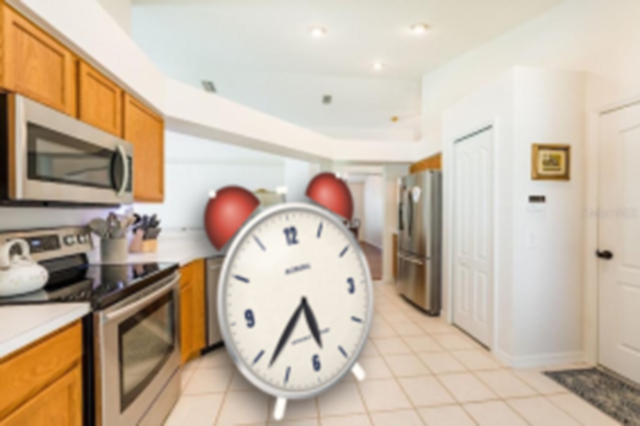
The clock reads 5:38
